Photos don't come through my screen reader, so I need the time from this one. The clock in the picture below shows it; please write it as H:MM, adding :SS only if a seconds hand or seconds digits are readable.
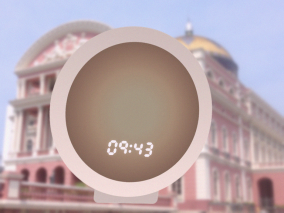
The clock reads 9:43
